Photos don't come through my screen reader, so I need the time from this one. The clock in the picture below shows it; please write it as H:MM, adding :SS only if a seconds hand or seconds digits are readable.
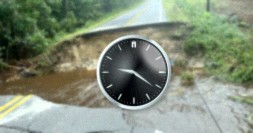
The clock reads 9:21
